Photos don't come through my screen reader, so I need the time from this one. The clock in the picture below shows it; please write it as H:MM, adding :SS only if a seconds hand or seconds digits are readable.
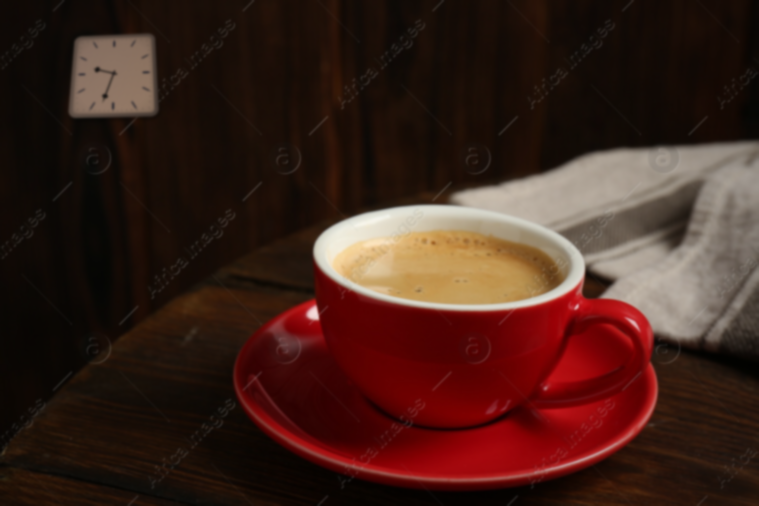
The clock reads 9:33
